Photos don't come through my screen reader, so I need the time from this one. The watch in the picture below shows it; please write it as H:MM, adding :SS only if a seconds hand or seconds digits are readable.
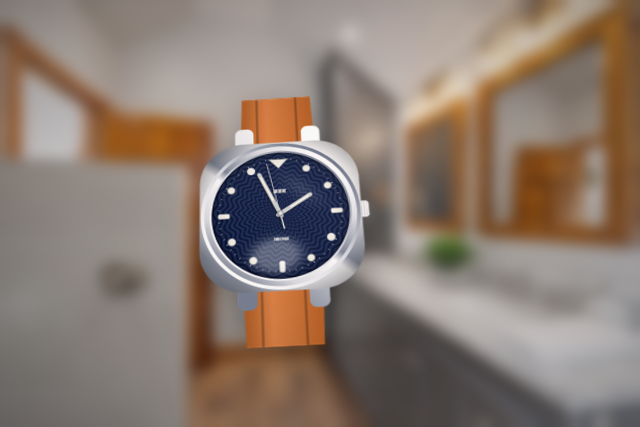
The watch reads 1:55:58
